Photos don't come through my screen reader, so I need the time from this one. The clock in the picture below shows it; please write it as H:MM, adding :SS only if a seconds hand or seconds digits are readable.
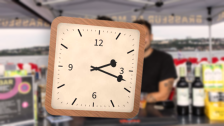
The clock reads 2:18
